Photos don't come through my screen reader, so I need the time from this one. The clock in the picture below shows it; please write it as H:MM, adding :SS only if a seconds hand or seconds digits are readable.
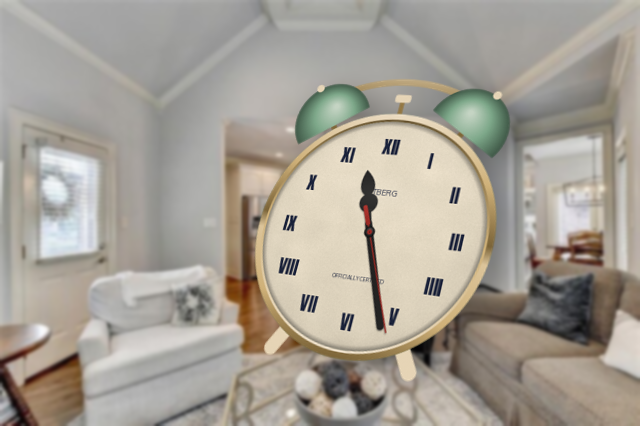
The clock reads 11:26:26
